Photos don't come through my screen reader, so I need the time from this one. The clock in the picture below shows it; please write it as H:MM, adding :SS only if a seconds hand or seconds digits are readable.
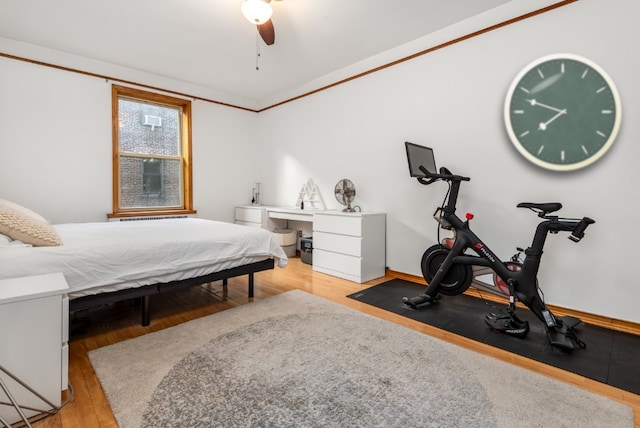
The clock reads 7:48
